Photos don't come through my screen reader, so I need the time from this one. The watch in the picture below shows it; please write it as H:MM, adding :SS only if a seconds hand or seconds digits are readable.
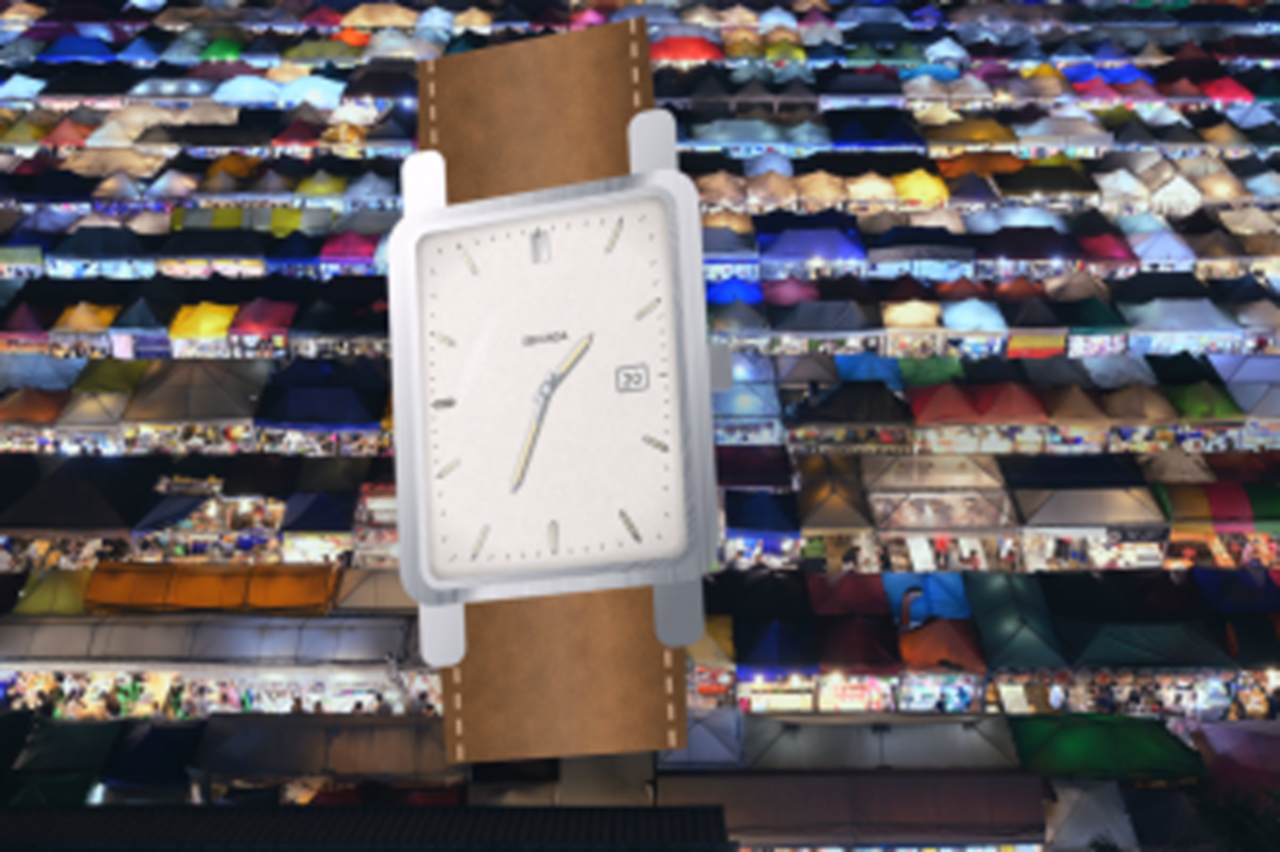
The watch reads 1:34
